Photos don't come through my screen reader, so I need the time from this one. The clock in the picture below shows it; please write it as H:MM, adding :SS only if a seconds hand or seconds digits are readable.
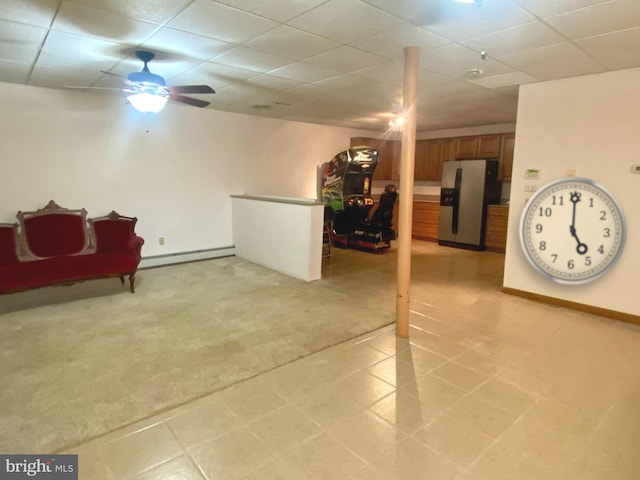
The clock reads 5:00
